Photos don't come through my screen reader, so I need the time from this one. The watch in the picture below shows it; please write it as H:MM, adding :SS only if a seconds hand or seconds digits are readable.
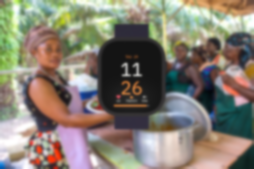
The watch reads 11:26
